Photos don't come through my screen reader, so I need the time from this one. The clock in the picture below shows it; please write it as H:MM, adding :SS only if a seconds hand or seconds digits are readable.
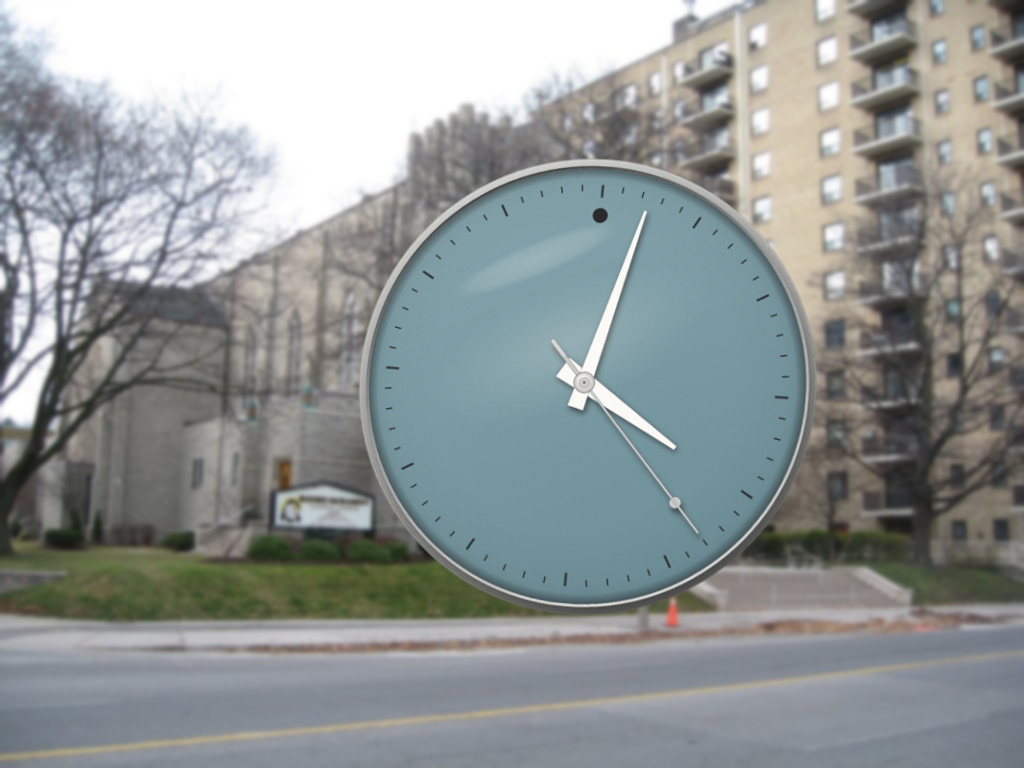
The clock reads 4:02:23
